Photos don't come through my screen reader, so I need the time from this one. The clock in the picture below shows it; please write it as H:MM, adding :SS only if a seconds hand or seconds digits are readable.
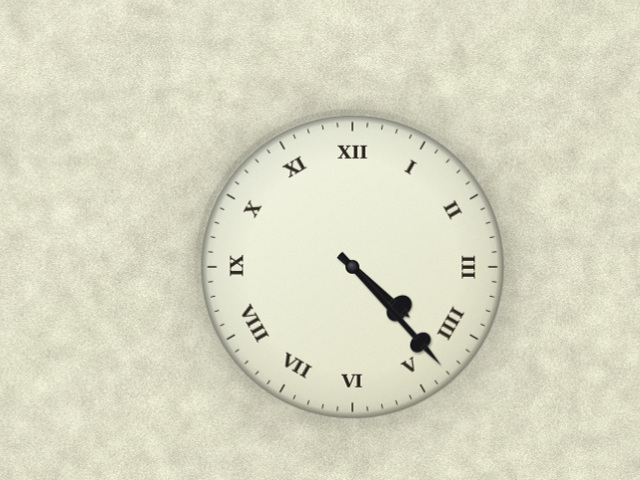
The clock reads 4:23
